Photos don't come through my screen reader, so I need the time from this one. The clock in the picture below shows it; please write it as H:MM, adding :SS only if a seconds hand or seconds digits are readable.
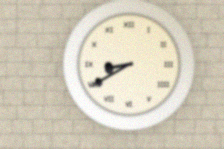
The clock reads 8:40
